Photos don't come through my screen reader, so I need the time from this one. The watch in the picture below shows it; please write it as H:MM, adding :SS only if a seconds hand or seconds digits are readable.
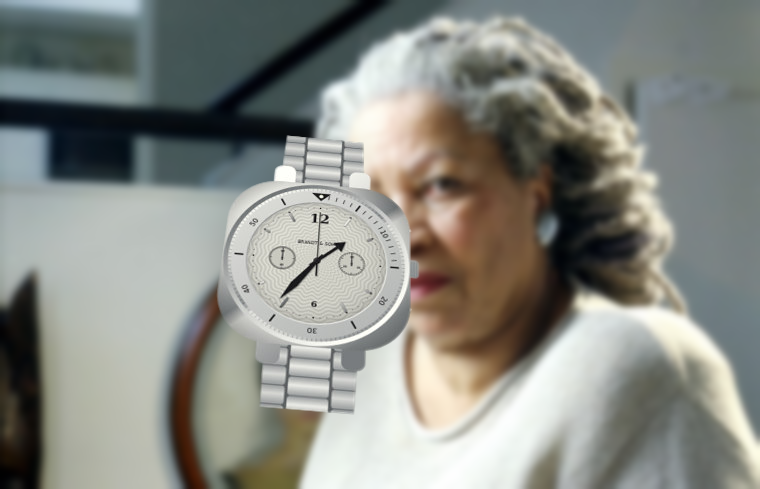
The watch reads 1:36
